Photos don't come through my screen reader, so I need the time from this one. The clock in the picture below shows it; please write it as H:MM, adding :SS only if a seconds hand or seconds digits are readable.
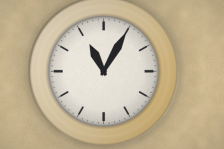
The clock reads 11:05
